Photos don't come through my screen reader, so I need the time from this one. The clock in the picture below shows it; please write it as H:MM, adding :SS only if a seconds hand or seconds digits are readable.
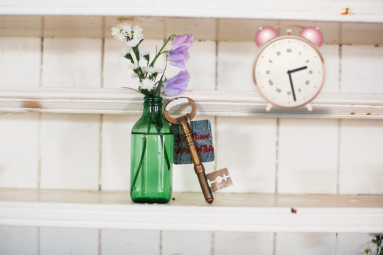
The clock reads 2:28
